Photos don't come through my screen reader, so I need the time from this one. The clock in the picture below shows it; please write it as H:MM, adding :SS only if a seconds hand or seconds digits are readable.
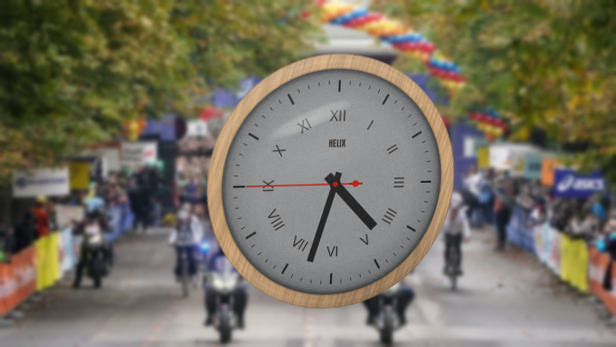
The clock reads 4:32:45
